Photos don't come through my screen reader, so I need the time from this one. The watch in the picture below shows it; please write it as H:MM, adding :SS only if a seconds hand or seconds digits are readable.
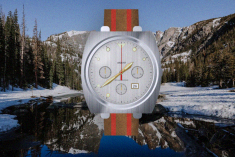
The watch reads 1:39
